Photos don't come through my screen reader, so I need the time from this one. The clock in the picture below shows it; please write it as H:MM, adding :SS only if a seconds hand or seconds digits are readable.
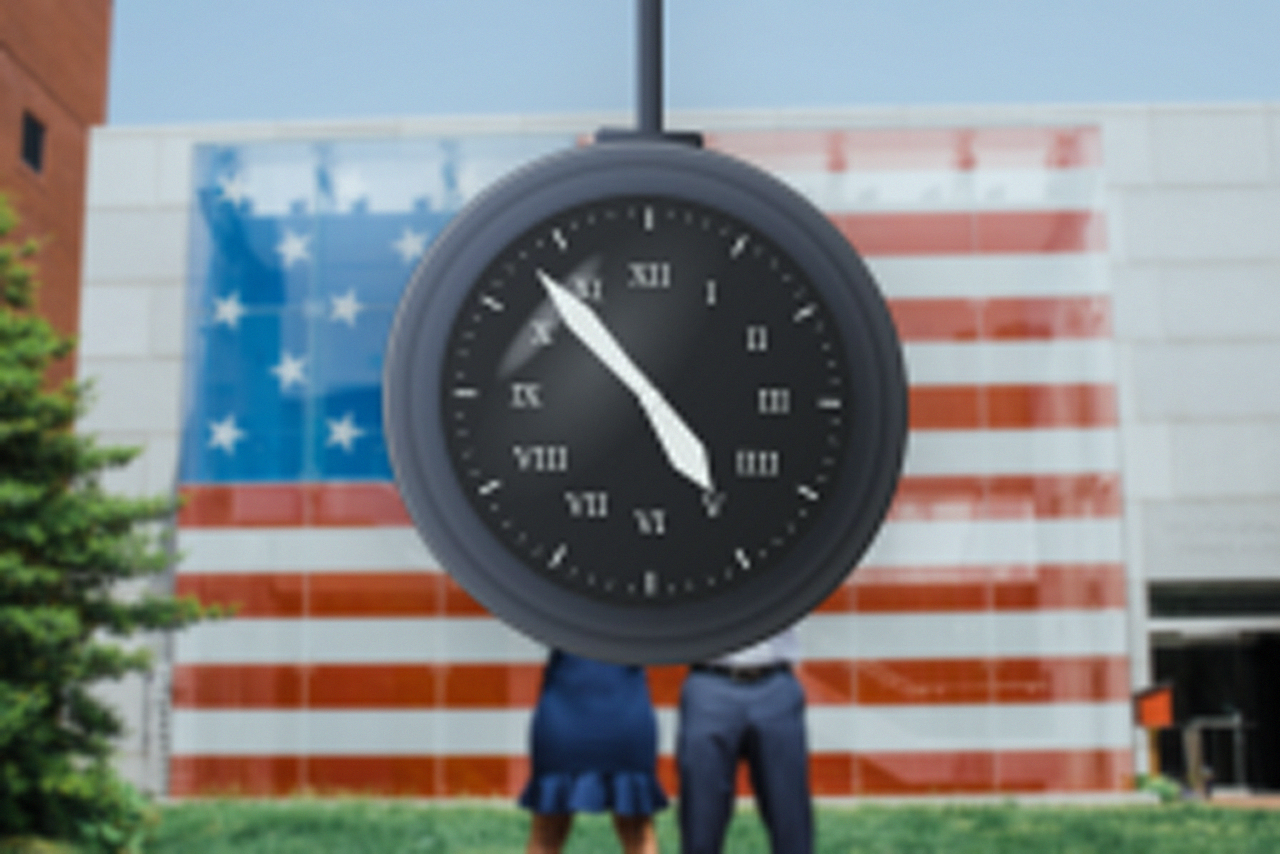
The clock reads 4:53
